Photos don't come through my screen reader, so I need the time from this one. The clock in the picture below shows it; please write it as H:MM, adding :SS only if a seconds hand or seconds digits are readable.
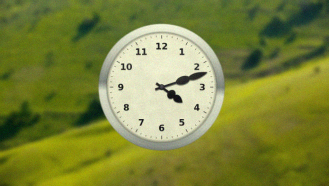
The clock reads 4:12
